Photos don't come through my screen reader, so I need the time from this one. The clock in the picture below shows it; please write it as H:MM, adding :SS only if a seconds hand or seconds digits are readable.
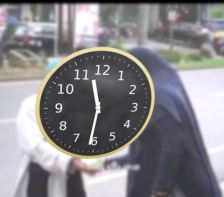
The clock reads 11:31
